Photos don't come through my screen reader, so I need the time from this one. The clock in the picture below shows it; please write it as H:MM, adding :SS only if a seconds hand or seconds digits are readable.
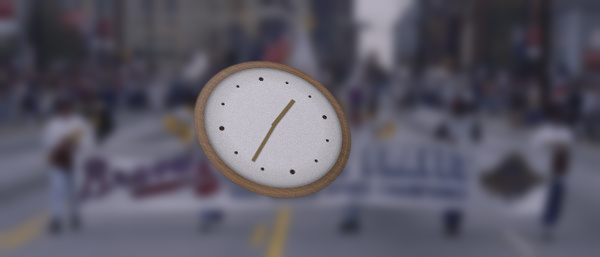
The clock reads 1:37
